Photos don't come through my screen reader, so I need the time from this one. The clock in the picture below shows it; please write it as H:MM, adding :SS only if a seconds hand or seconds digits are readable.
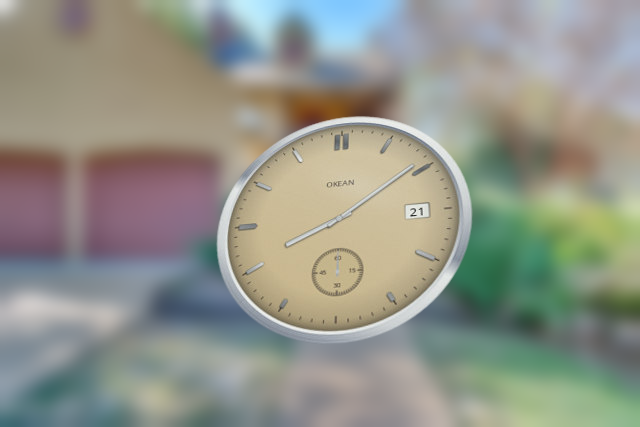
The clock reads 8:09
